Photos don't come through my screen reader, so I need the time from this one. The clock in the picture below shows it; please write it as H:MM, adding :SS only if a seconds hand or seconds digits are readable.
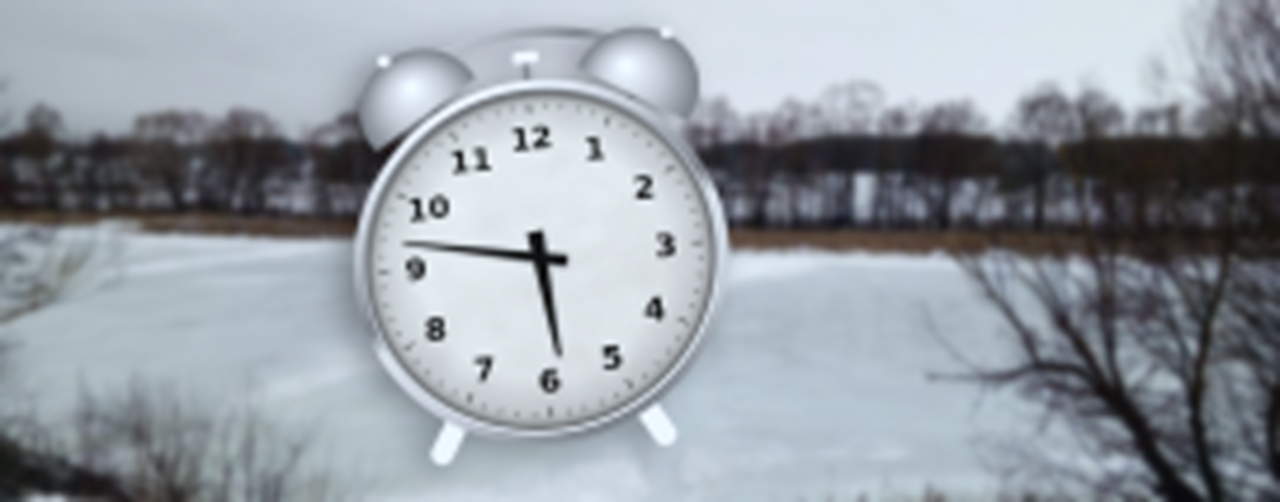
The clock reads 5:47
